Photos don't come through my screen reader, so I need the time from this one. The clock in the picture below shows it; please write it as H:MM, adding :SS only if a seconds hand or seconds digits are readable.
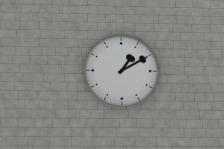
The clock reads 1:10
